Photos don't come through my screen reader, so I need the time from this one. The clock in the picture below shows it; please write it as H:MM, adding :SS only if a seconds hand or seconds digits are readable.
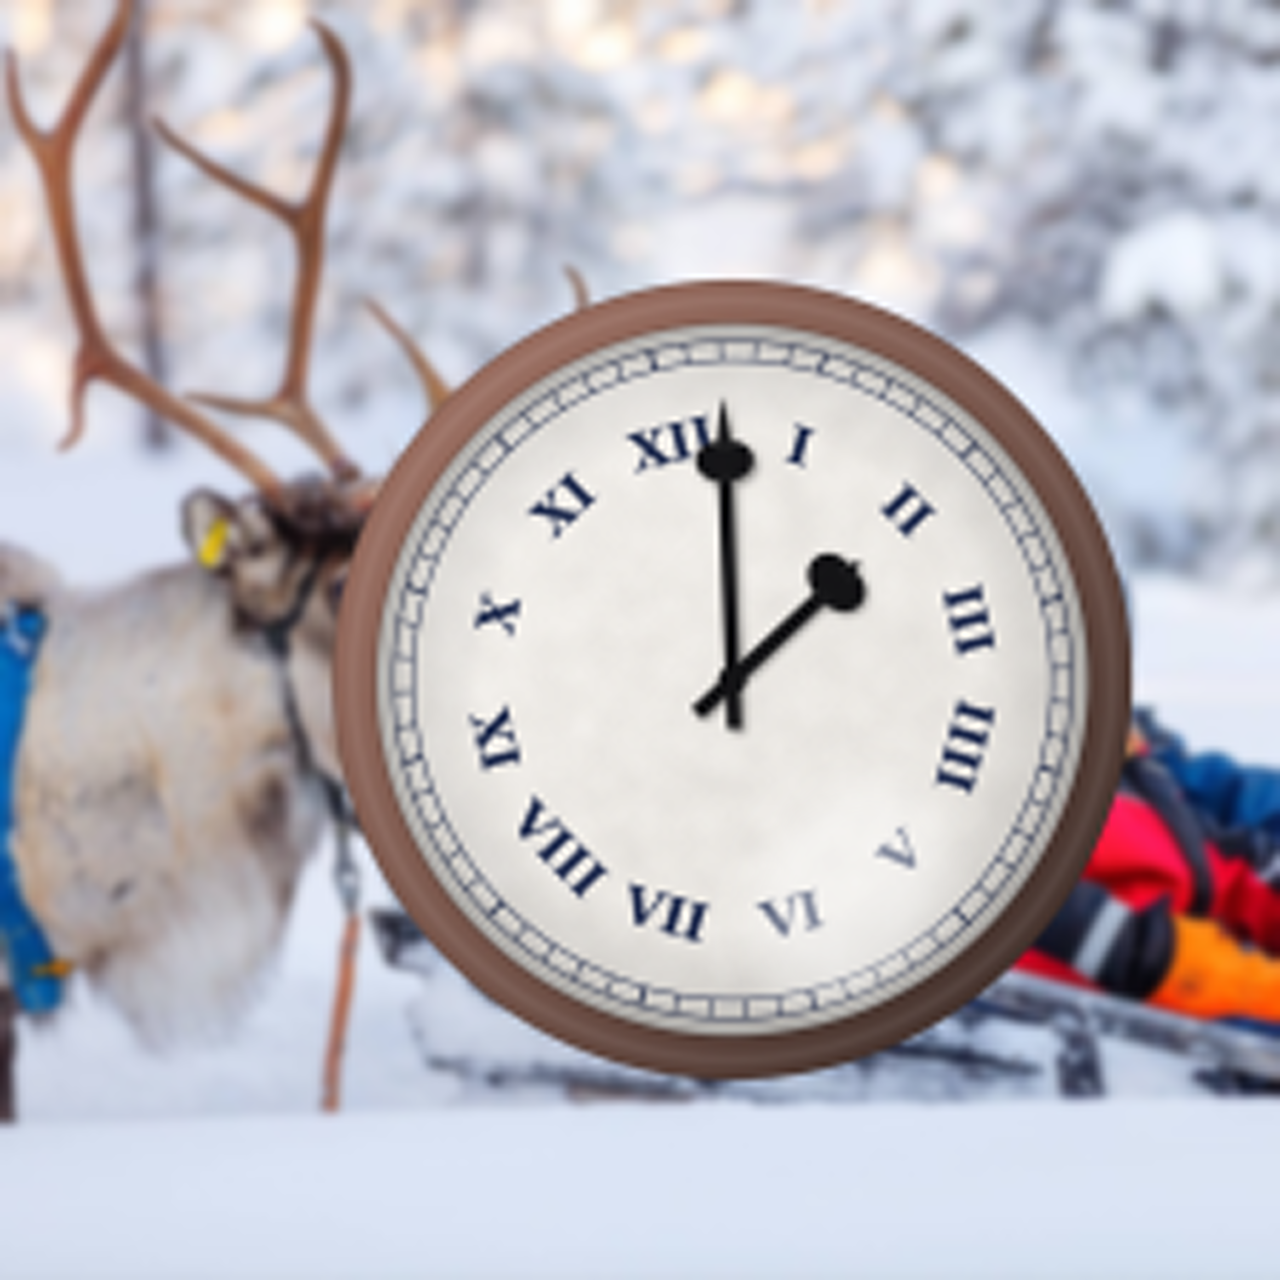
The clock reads 2:02
